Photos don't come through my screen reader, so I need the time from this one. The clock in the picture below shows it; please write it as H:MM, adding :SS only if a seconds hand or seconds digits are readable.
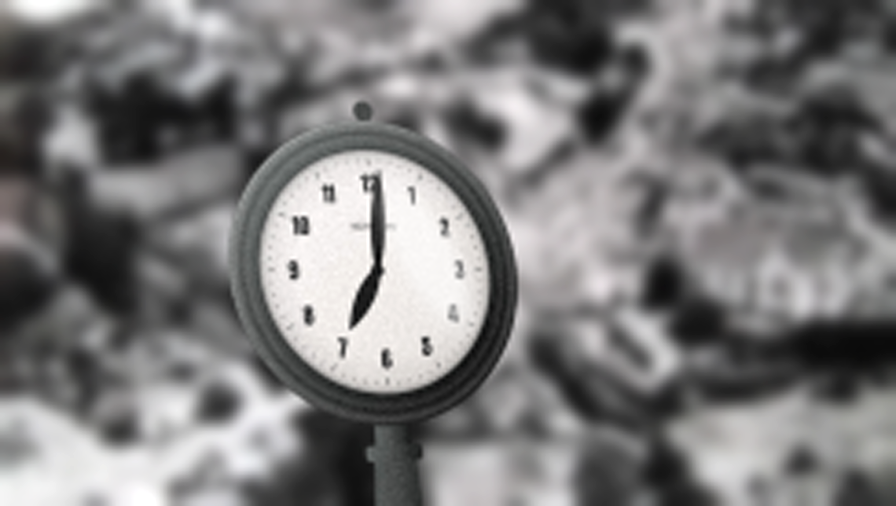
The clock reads 7:01
